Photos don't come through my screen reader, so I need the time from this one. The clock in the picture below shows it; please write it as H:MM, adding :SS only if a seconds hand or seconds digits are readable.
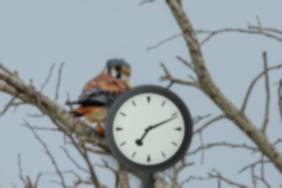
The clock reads 7:11
